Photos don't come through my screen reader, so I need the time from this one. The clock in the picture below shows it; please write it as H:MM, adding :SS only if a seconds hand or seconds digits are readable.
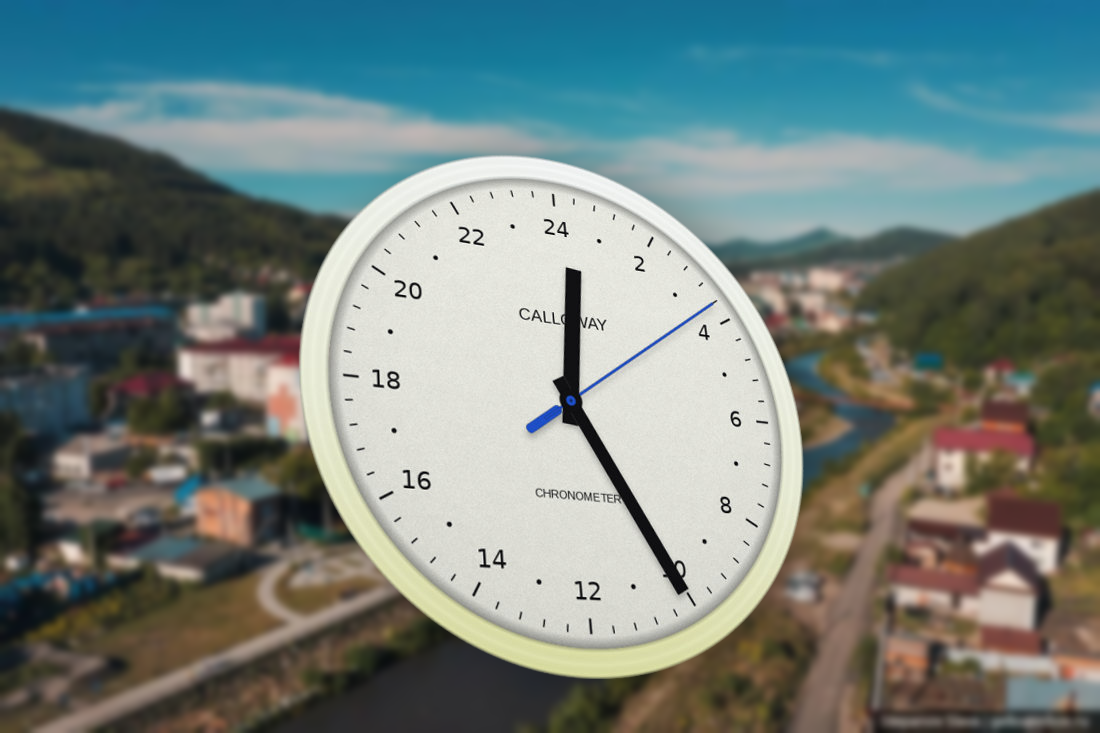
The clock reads 0:25:09
